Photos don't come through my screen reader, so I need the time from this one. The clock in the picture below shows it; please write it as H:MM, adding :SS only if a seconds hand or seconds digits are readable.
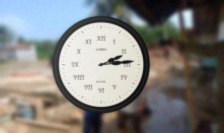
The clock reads 2:14
